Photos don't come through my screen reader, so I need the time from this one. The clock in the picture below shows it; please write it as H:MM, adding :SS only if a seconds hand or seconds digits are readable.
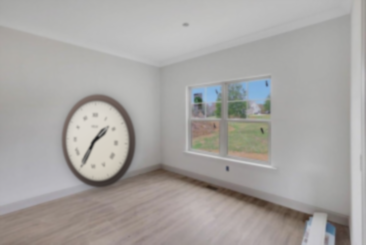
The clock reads 1:35
